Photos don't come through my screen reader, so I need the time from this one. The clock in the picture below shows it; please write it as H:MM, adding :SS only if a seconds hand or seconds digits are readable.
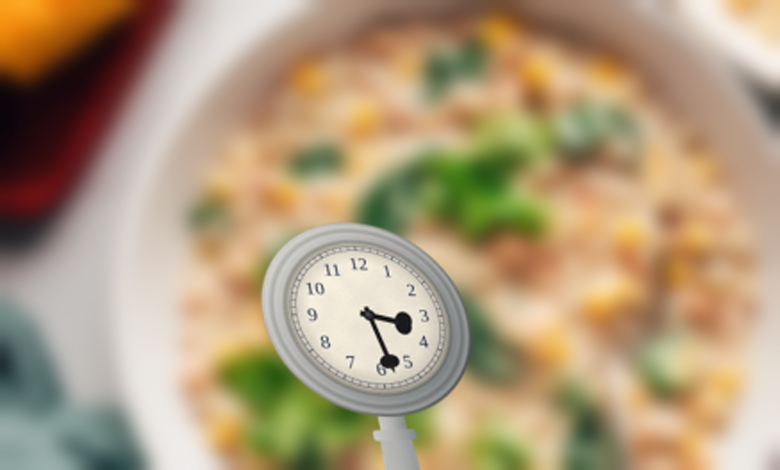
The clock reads 3:28
